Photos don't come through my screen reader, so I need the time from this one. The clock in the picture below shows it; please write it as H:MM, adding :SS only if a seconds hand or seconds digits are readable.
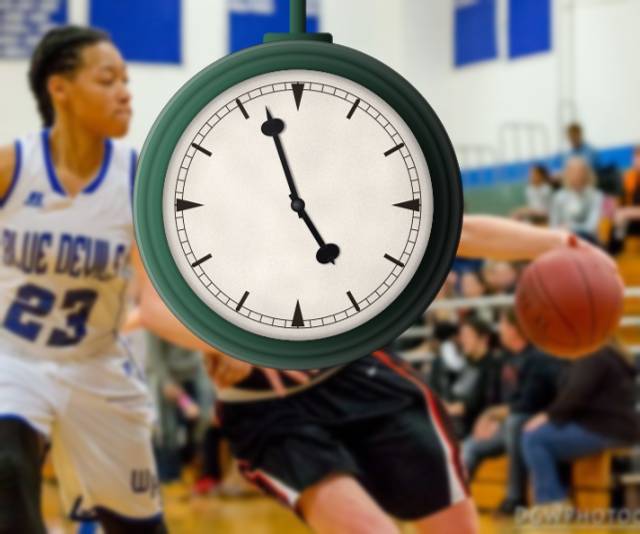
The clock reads 4:57
